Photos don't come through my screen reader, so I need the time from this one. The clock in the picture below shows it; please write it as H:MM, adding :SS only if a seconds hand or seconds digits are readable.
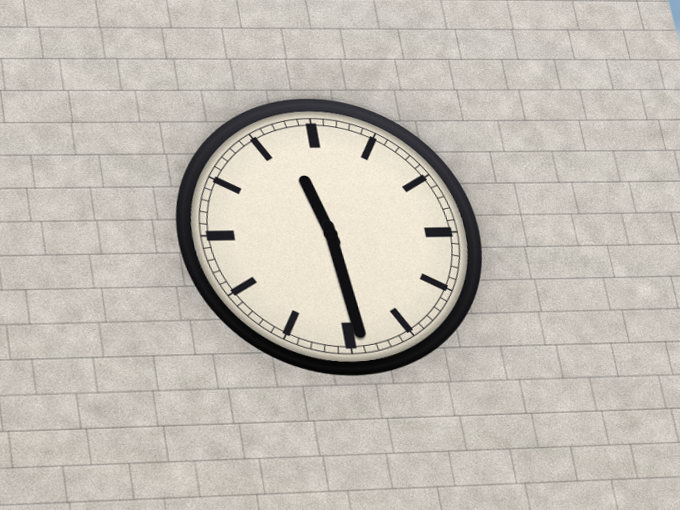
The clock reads 11:29
